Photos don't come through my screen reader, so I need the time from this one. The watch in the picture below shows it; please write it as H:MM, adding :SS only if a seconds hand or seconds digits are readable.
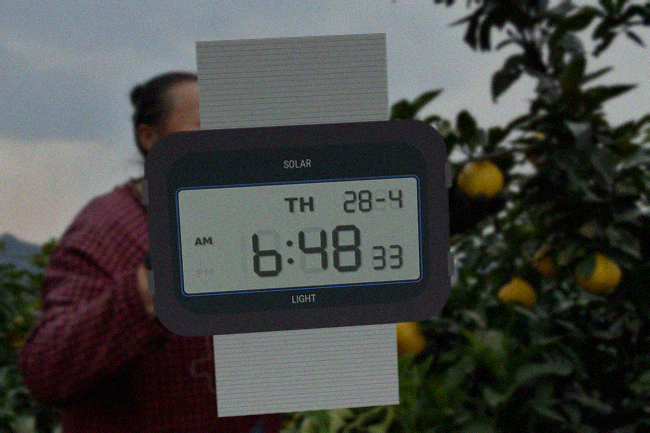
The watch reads 6:48:33
